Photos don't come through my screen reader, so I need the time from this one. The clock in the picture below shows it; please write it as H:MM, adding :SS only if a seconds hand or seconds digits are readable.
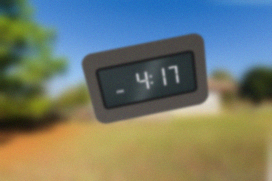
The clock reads 4:17
